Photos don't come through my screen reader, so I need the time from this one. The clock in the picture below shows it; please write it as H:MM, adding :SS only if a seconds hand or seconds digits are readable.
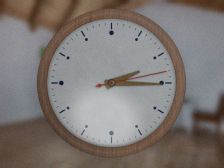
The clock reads 2:15:13
